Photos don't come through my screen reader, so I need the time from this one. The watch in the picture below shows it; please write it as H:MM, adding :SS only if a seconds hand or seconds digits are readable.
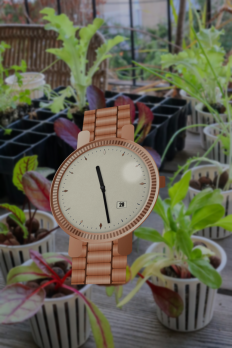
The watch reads 11:28
